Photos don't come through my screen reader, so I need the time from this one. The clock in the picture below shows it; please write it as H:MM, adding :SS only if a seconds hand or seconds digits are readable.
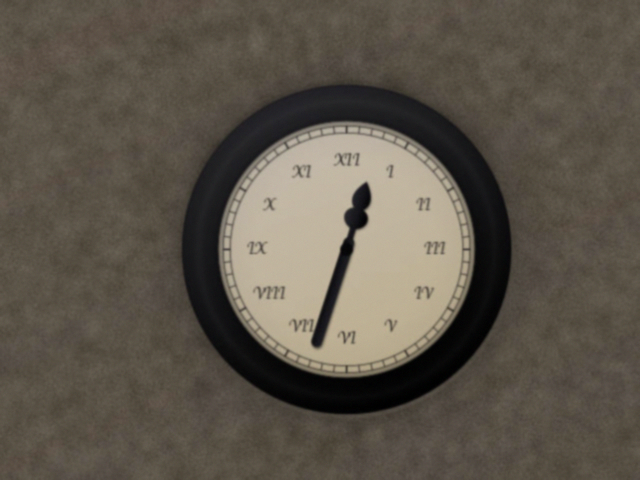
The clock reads 12:33
